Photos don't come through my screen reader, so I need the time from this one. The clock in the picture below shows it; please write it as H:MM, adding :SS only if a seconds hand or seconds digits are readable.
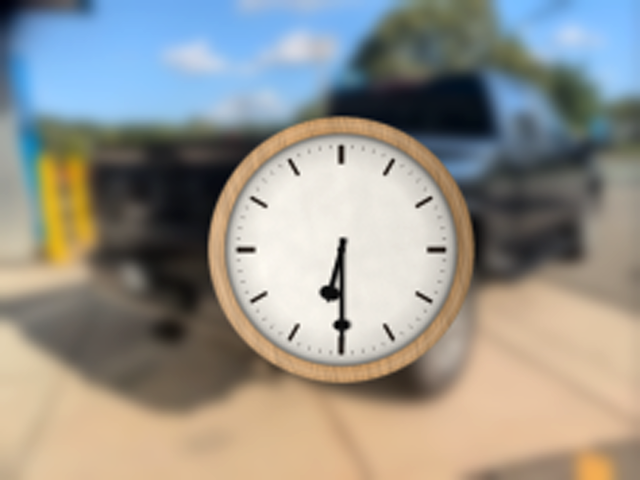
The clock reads 6:30
